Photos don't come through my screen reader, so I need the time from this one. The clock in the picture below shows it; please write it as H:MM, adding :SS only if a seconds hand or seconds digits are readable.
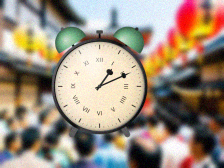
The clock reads 1:11
